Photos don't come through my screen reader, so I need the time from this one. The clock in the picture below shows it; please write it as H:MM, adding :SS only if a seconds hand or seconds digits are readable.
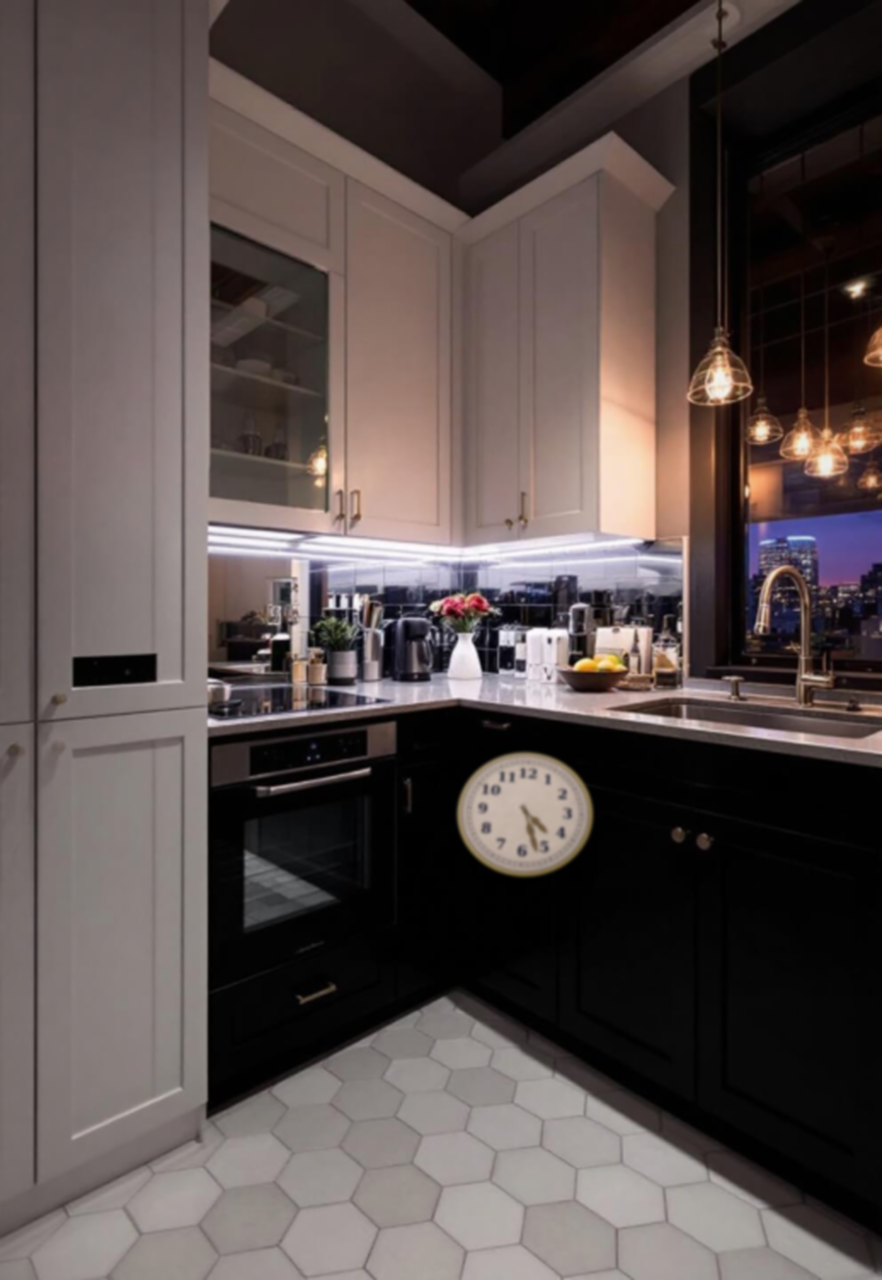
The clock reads 4:27
